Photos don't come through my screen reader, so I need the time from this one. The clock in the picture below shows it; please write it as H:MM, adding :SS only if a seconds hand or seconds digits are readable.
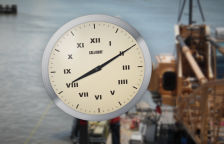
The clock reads 8:10
